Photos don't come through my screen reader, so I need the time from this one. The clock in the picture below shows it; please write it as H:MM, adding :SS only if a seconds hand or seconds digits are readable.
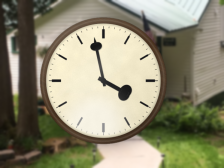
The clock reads 3:58
